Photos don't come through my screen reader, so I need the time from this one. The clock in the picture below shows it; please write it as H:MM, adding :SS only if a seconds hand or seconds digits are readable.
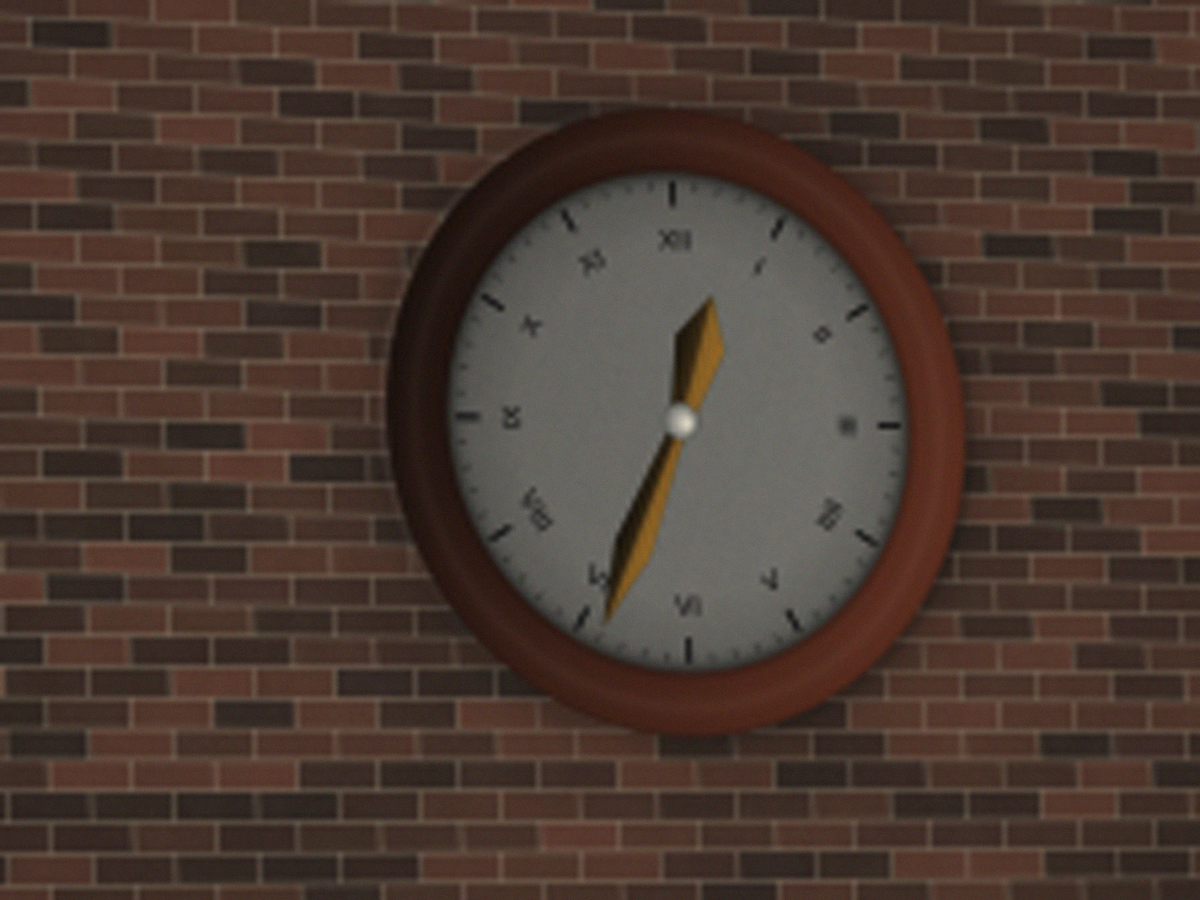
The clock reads 12:34
